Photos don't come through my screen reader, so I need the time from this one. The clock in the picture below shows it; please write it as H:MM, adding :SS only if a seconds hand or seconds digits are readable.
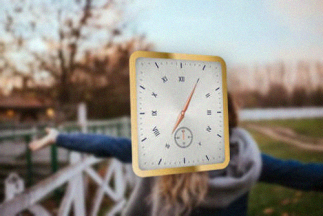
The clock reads 7:05
